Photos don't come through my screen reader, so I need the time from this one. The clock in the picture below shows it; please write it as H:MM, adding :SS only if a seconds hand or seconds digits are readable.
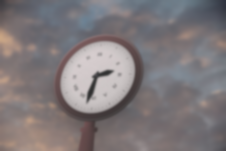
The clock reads 2:32
